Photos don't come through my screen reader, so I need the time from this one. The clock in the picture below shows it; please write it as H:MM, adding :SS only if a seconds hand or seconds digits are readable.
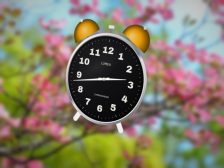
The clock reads 2:43
